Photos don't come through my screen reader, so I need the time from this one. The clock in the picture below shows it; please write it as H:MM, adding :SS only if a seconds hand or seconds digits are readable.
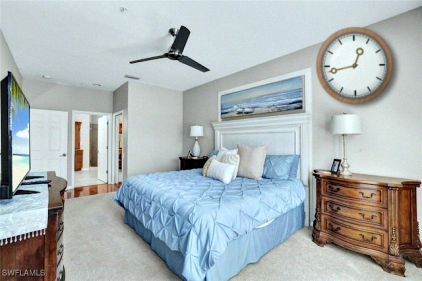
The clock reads 12:43
